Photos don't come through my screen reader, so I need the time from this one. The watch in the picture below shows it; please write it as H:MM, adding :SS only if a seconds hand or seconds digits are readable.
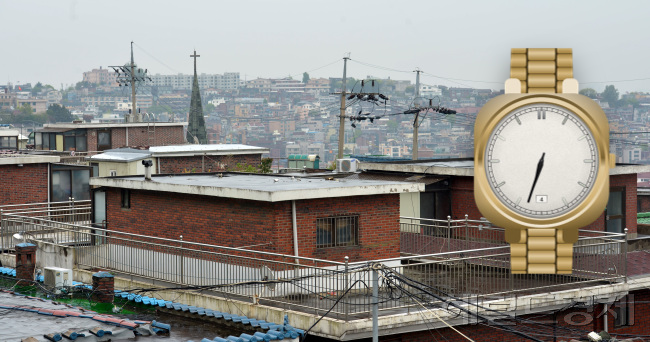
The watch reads 6:33
